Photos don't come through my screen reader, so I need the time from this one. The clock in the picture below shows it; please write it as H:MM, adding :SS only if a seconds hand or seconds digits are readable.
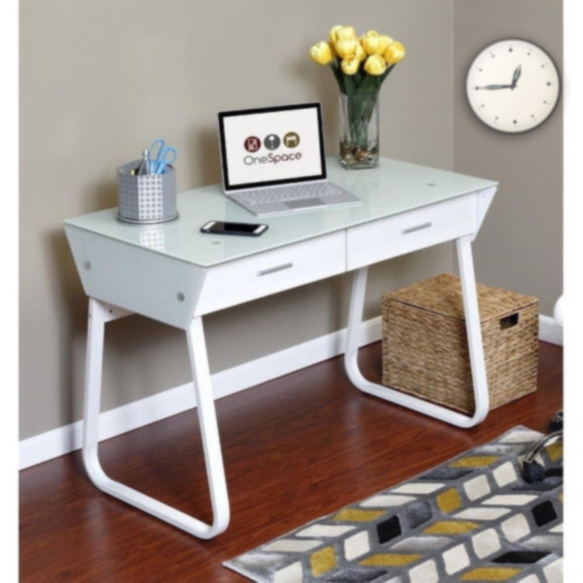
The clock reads 12:45
